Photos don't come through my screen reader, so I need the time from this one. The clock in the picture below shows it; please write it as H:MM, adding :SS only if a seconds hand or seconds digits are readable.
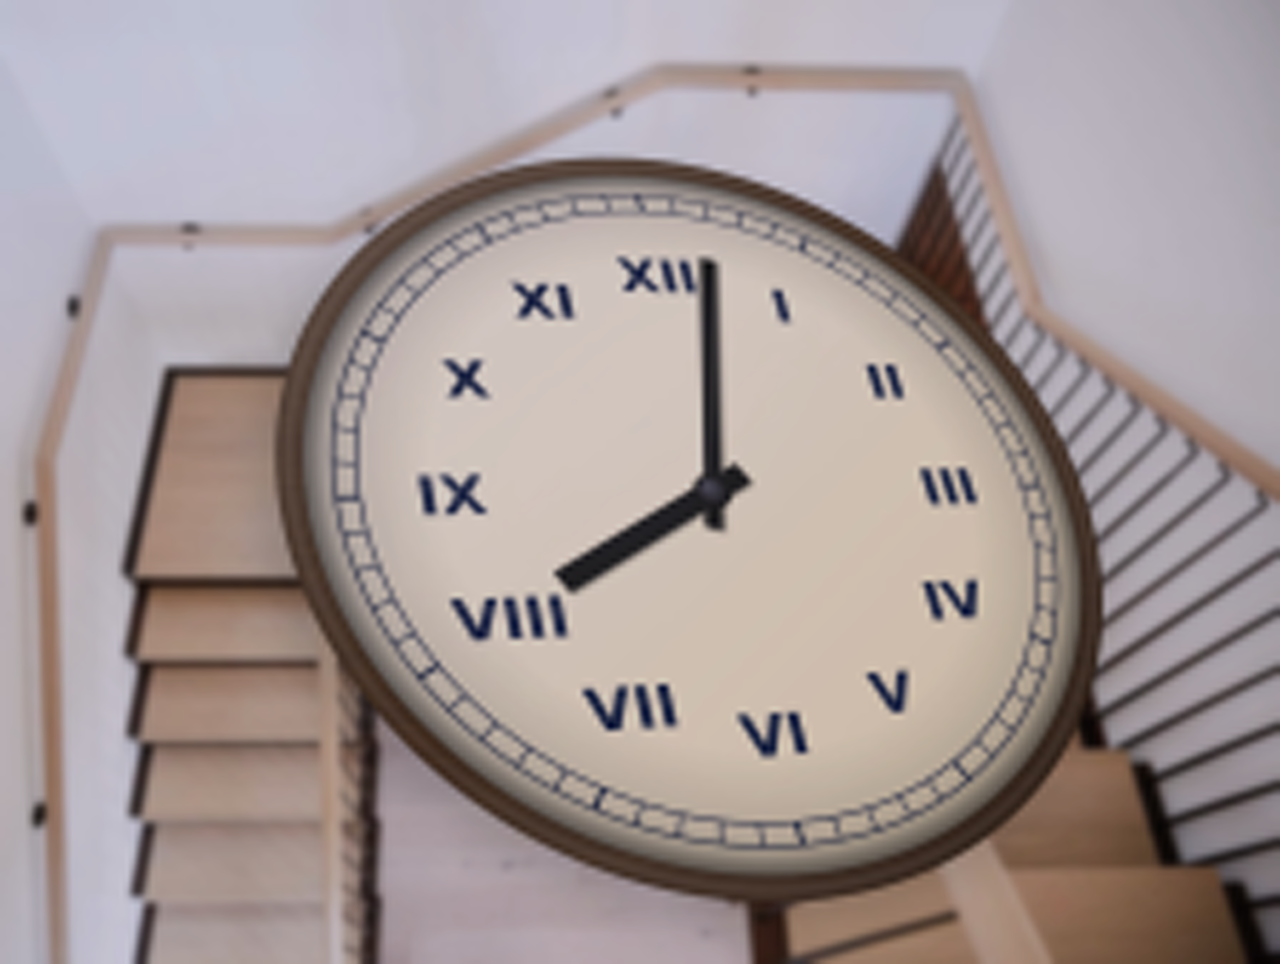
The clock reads 8:02
